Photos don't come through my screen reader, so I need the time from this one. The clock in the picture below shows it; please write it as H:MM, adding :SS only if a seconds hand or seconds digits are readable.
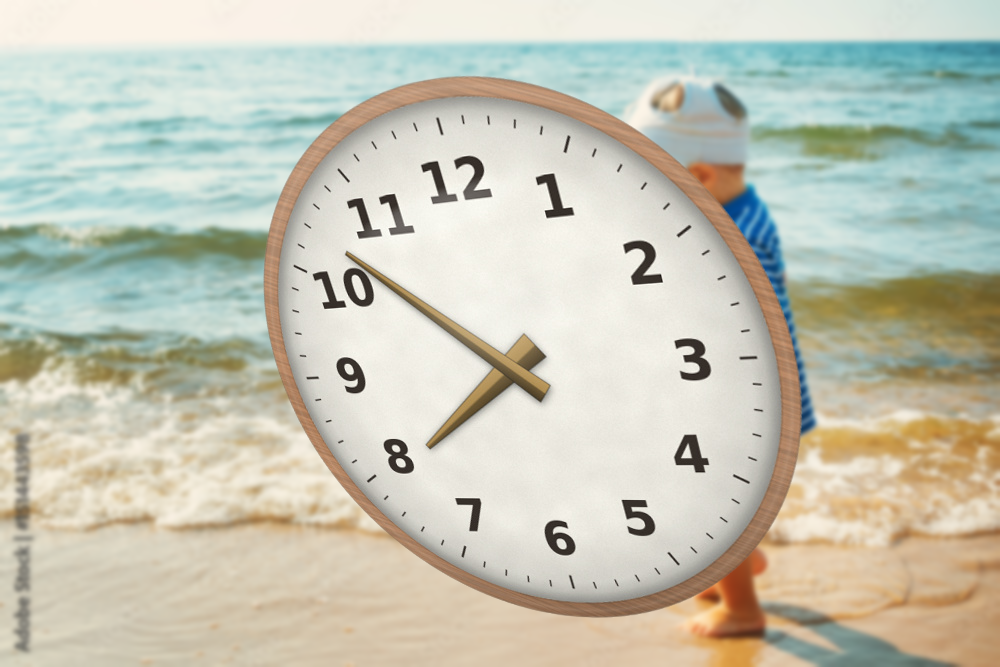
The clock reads 7:52
